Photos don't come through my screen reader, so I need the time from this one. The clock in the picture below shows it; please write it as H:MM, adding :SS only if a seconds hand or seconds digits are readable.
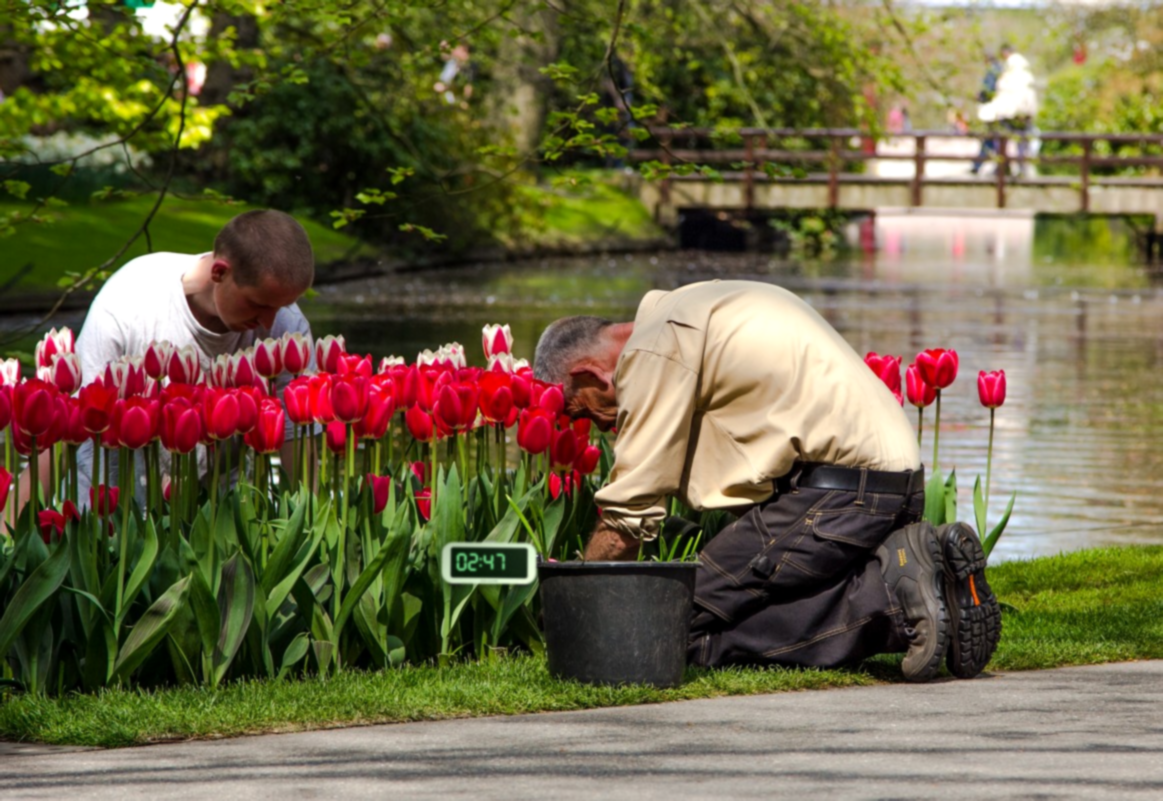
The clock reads 2:47
